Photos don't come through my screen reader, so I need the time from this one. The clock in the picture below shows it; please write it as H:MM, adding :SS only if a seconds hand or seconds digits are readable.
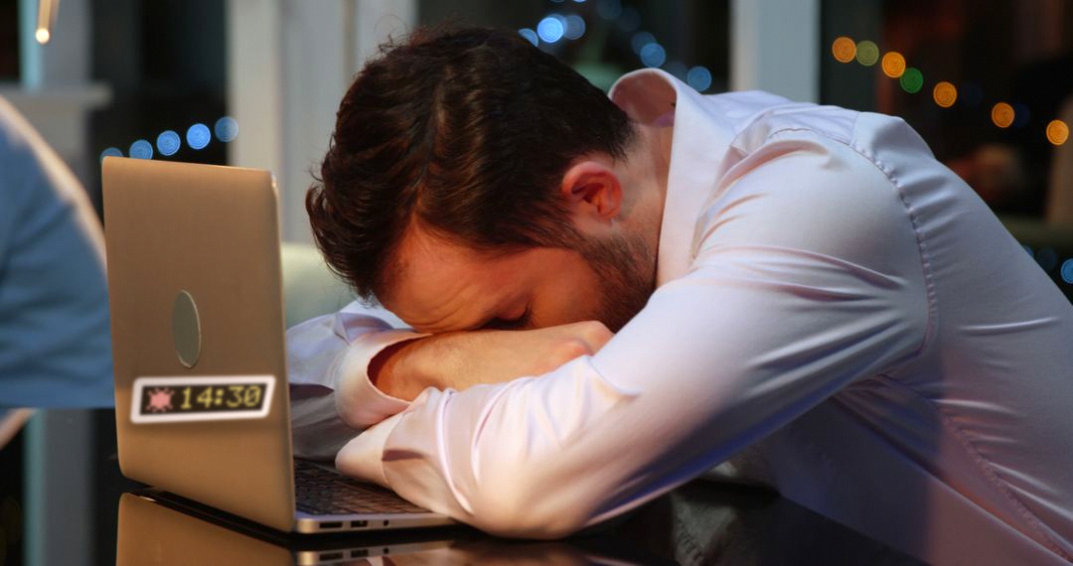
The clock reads 14:30
